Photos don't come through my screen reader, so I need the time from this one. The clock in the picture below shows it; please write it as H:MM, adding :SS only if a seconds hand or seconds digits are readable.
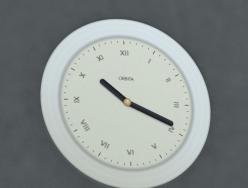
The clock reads 10:19
